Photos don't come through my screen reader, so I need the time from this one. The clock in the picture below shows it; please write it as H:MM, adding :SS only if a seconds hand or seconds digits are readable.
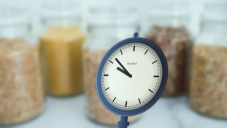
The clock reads 9:52
